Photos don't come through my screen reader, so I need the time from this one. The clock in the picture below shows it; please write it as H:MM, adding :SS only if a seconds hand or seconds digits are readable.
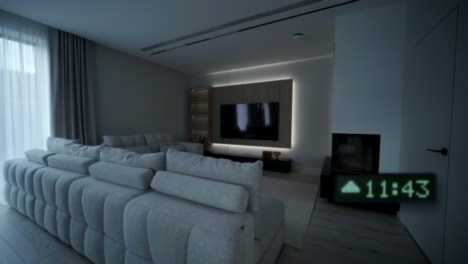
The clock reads 11:43
